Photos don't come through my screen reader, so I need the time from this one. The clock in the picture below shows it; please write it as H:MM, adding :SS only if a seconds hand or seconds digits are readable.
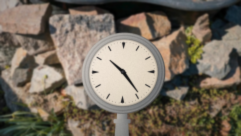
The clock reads 10:24
